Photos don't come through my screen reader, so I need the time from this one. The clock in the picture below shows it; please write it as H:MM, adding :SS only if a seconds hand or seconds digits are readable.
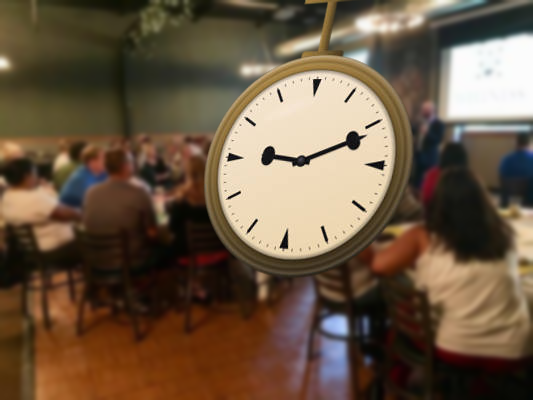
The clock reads 9:11
